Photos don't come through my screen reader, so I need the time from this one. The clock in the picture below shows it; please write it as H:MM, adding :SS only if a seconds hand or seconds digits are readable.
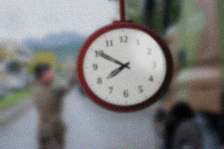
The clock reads 7:50
